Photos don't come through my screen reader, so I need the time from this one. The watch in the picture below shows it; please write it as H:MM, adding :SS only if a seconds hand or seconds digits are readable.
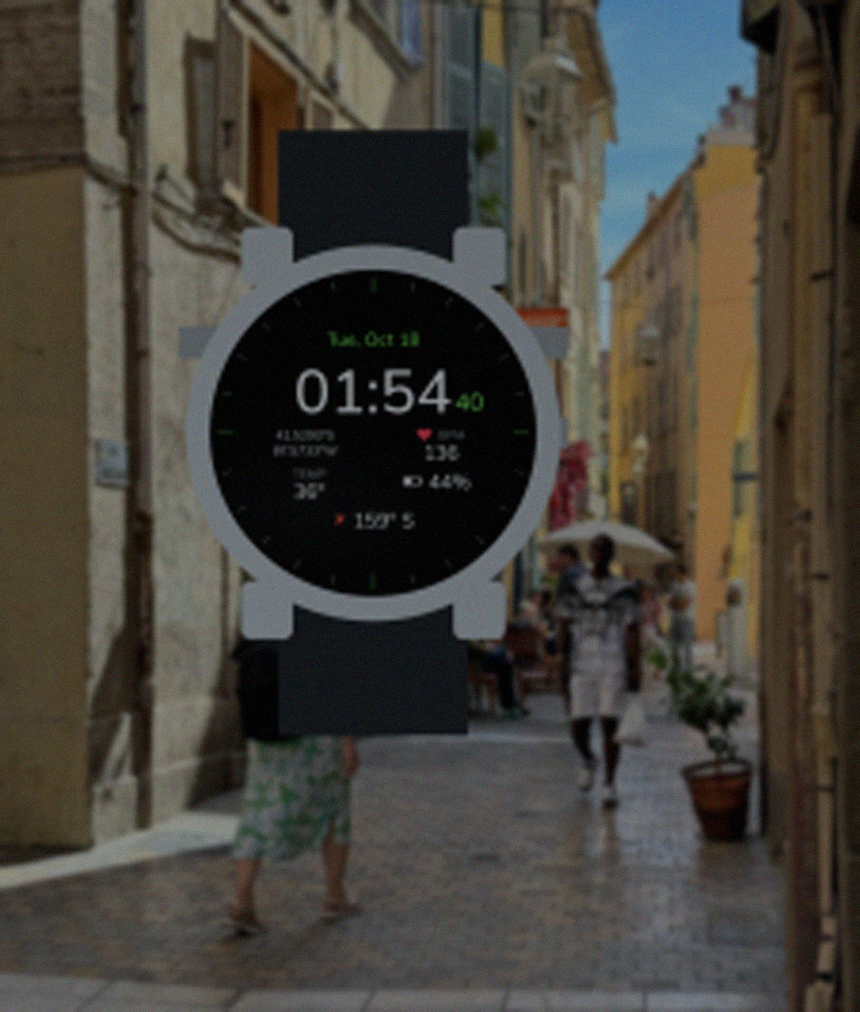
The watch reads 1:54
